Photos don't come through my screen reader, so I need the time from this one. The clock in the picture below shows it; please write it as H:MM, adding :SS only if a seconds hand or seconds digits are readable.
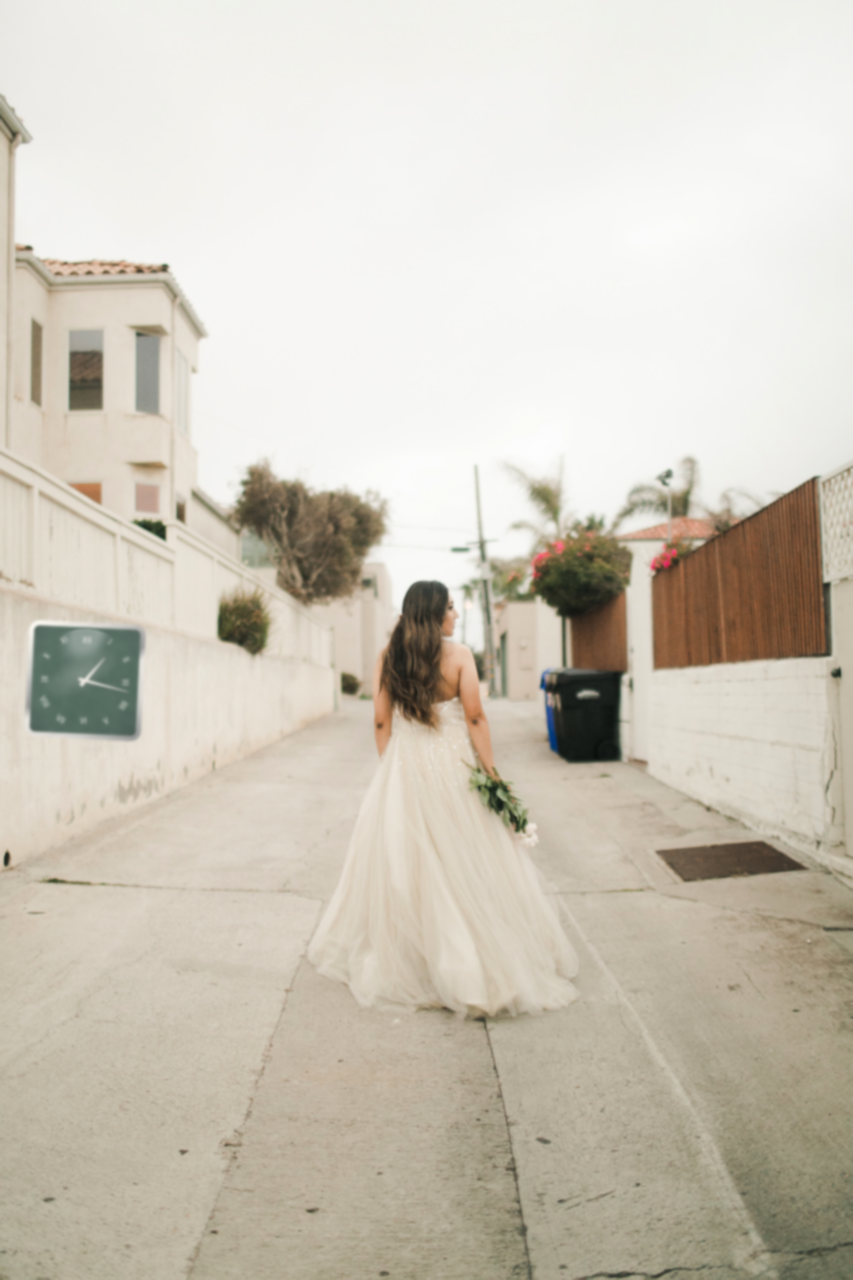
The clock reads 1:17
